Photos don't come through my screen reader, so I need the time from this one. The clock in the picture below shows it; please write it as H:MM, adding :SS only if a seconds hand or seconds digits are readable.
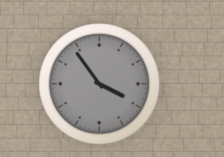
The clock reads 3:54
